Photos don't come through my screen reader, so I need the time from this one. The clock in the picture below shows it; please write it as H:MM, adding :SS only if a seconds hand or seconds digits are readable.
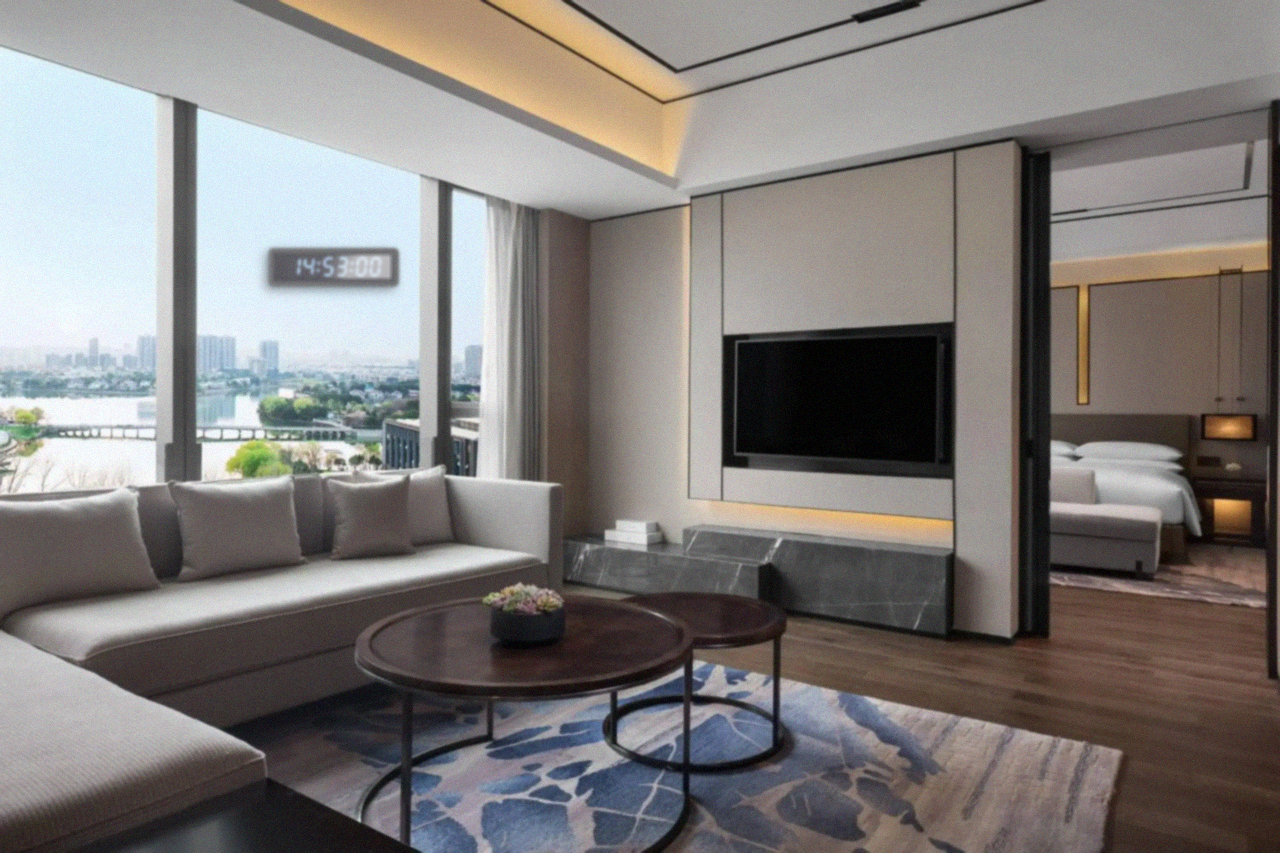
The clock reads 14:53:00
